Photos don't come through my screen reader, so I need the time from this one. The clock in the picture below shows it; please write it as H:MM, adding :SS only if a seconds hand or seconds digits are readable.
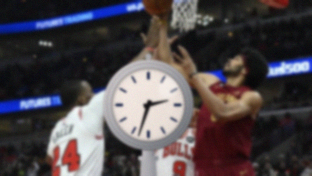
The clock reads 2:33
